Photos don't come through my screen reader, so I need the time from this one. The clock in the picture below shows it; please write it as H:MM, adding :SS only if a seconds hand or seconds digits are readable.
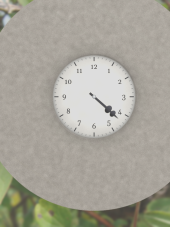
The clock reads 4:22
